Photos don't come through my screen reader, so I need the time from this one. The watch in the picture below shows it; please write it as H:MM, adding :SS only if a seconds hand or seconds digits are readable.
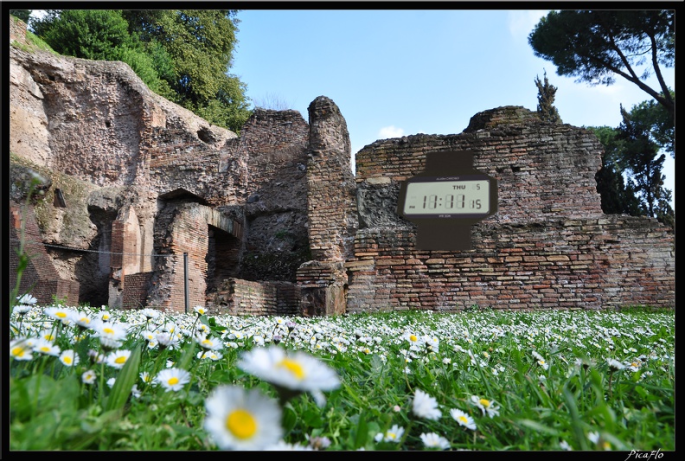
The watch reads 11:11:15
